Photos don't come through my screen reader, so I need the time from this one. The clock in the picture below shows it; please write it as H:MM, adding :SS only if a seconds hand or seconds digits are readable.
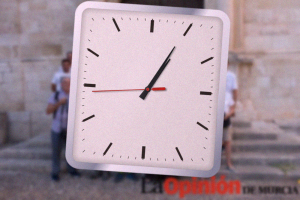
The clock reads 1:04:44
